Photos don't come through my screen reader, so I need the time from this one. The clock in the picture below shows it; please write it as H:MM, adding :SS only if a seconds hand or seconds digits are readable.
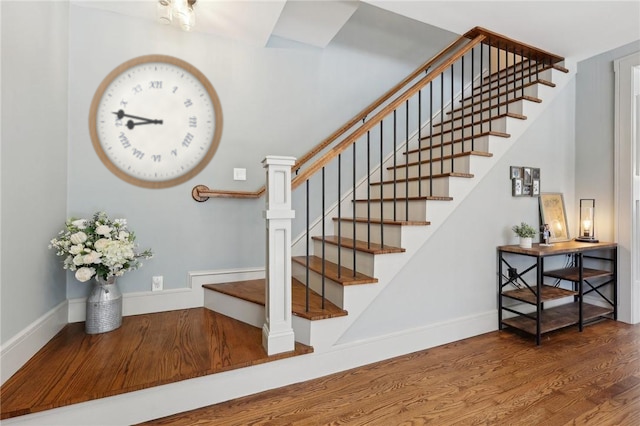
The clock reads 8:47
